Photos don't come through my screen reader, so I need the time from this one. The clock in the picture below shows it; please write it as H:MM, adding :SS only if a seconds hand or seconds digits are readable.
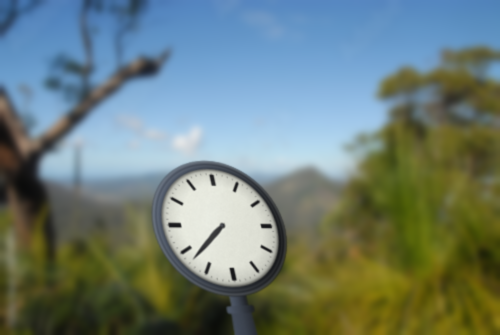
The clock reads 7:38
